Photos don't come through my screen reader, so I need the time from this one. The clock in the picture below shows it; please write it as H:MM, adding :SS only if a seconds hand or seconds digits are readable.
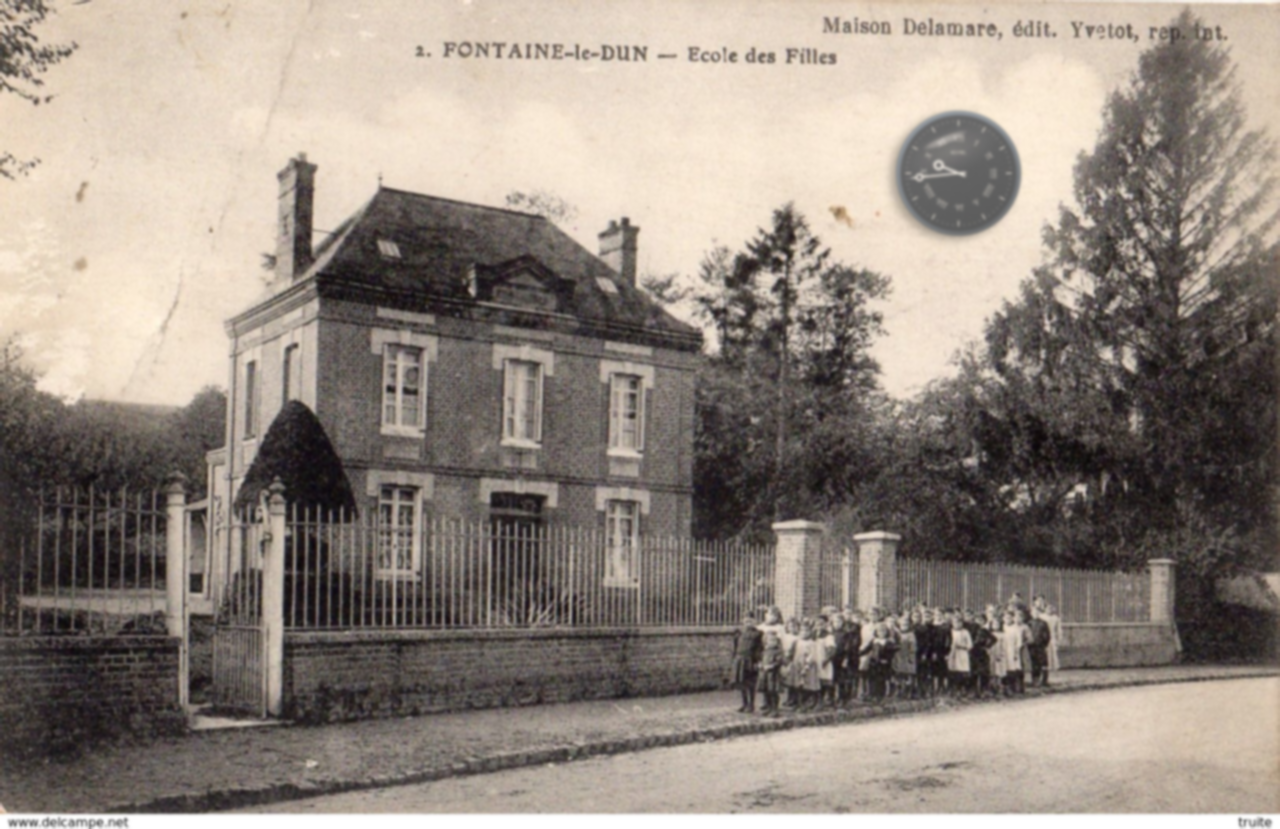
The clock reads 9:44
